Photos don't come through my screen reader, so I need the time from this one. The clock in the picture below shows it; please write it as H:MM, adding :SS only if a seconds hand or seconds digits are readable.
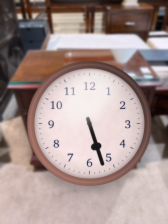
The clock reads 5:27
